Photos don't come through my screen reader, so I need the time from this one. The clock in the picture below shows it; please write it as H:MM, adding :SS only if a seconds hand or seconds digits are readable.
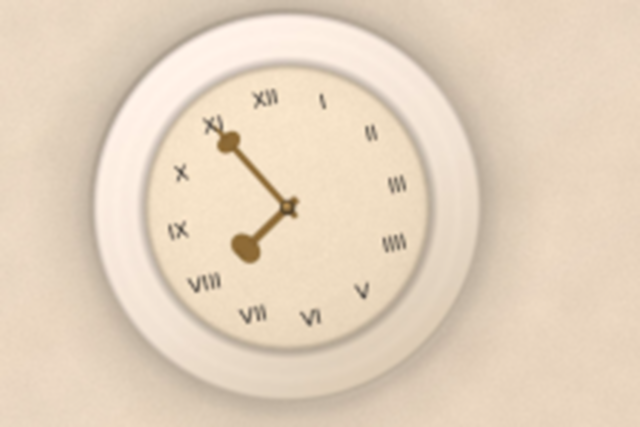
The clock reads 7:55
